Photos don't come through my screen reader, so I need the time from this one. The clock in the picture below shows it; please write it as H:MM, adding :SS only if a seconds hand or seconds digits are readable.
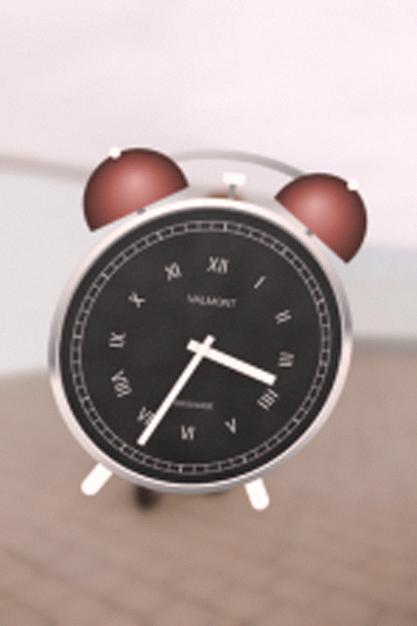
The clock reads 3:34
